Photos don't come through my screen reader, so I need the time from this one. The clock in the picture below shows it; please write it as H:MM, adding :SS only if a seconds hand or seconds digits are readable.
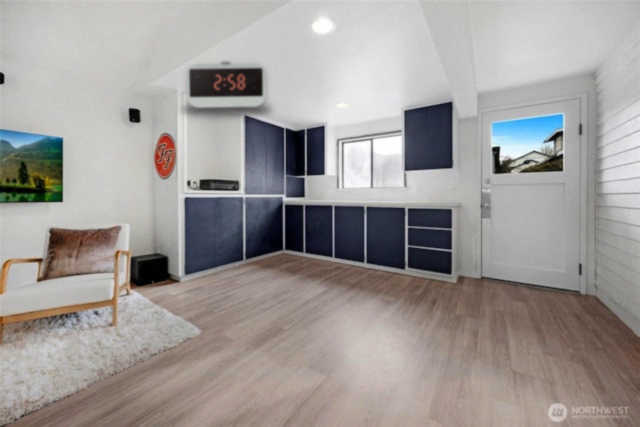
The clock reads 2:58
